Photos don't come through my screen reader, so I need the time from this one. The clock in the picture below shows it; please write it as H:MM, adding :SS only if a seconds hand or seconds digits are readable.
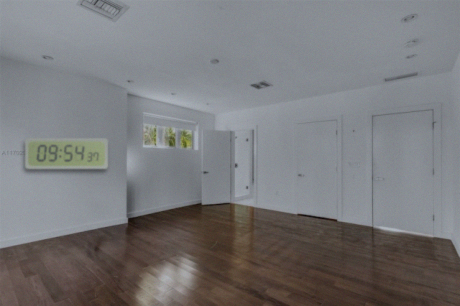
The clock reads 9:54:37
